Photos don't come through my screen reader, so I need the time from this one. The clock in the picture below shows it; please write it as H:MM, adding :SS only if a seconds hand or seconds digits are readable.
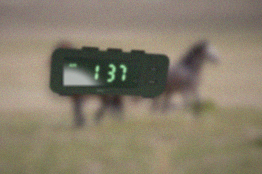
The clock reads 1:37
